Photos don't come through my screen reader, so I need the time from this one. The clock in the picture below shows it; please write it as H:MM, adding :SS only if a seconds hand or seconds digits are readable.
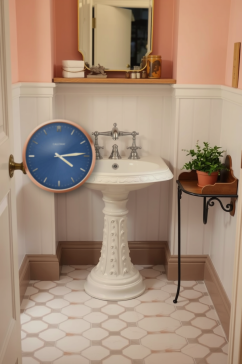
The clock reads 4:14
